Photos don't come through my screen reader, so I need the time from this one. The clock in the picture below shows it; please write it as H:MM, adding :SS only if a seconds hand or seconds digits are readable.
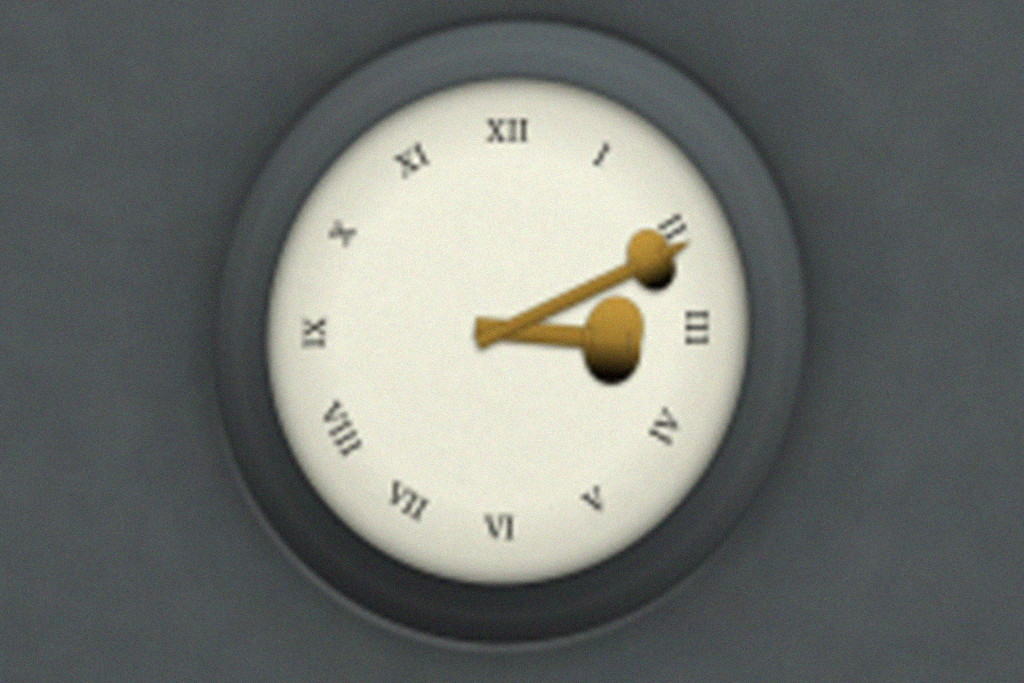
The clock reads 3:11
